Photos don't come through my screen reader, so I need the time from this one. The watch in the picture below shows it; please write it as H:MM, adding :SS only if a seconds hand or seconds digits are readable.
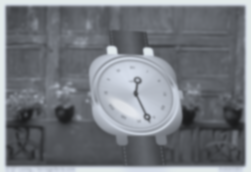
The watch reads 12:27
